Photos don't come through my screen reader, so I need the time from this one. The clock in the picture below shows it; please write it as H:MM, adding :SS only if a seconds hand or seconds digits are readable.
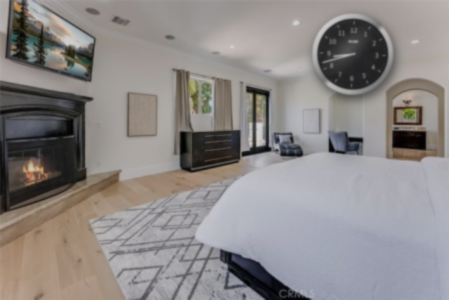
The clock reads 8:42
